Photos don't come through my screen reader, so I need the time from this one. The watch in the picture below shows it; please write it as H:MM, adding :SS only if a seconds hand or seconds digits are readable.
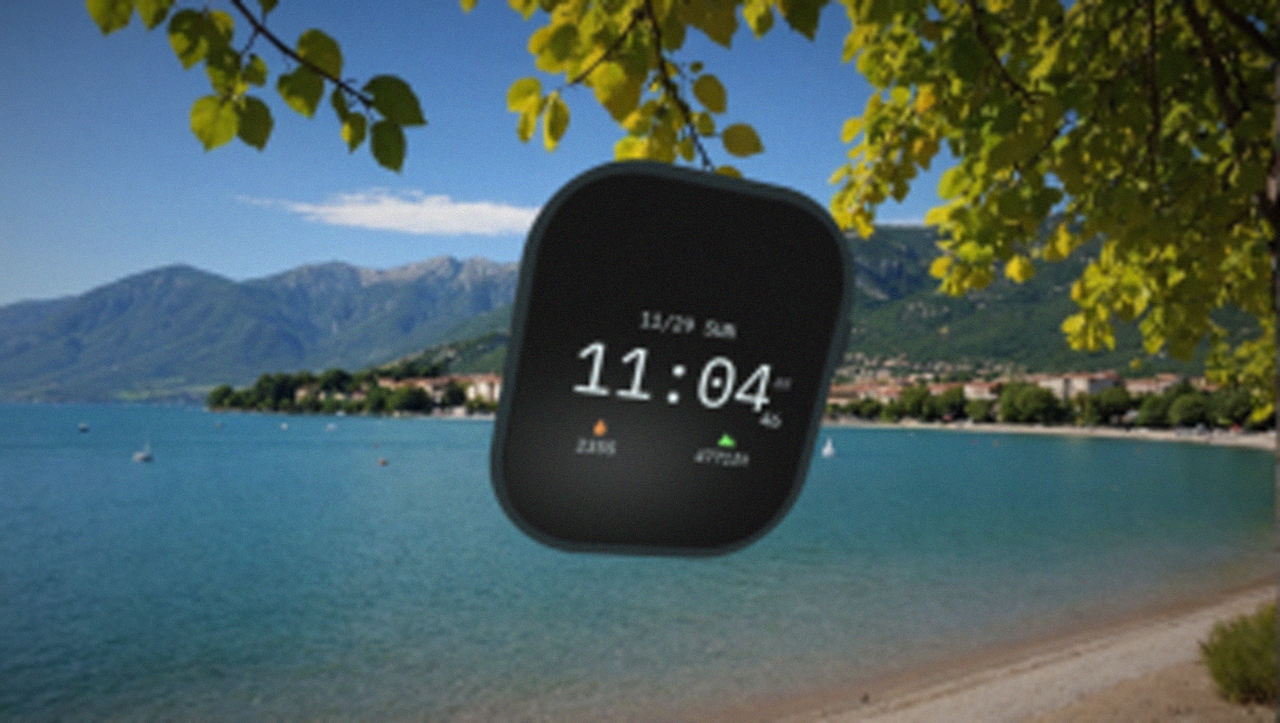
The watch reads 11:04
